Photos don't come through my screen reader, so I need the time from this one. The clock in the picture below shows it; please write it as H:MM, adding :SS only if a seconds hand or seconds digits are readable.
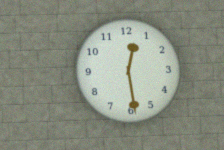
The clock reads 12:29
